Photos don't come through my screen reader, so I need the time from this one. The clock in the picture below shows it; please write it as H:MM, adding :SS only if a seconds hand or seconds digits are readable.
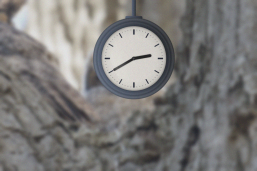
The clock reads 2:40
